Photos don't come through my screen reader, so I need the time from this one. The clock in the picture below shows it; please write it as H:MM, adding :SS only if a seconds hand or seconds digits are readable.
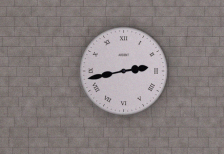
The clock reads 2:43
